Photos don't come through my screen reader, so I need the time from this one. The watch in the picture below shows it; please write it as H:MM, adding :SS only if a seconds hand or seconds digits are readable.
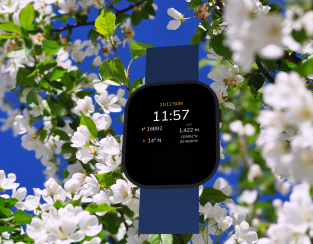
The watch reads 11:57
